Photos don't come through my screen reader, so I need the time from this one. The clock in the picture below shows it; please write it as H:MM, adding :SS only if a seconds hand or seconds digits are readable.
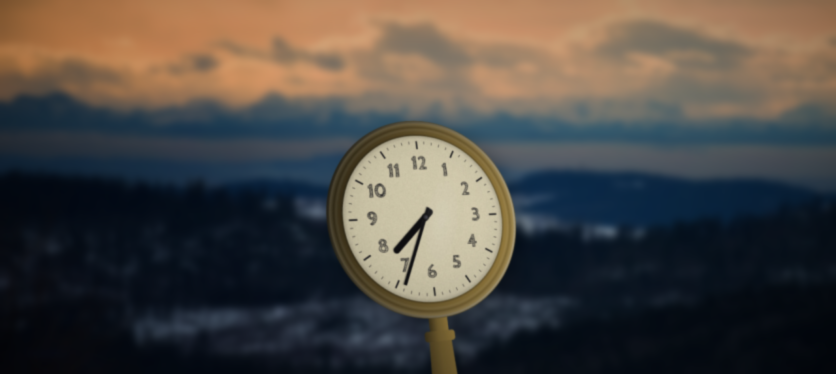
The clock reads 7:34
